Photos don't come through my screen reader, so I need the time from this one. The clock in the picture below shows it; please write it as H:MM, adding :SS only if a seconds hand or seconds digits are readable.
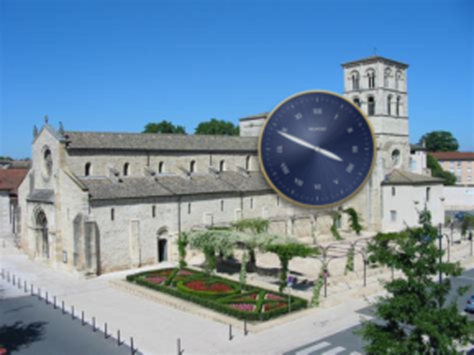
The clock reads 3:49
